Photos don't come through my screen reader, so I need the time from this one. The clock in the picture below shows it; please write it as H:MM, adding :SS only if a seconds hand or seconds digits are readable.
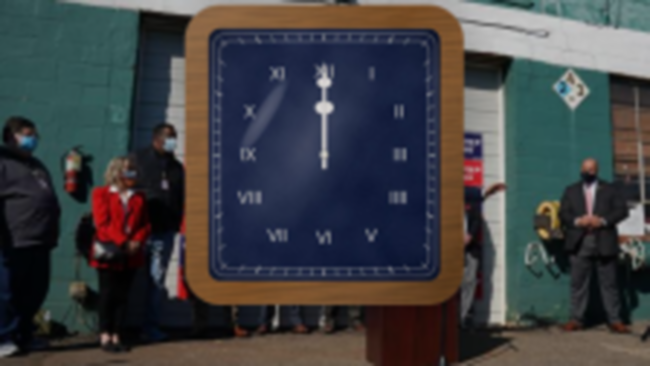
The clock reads 12:00
